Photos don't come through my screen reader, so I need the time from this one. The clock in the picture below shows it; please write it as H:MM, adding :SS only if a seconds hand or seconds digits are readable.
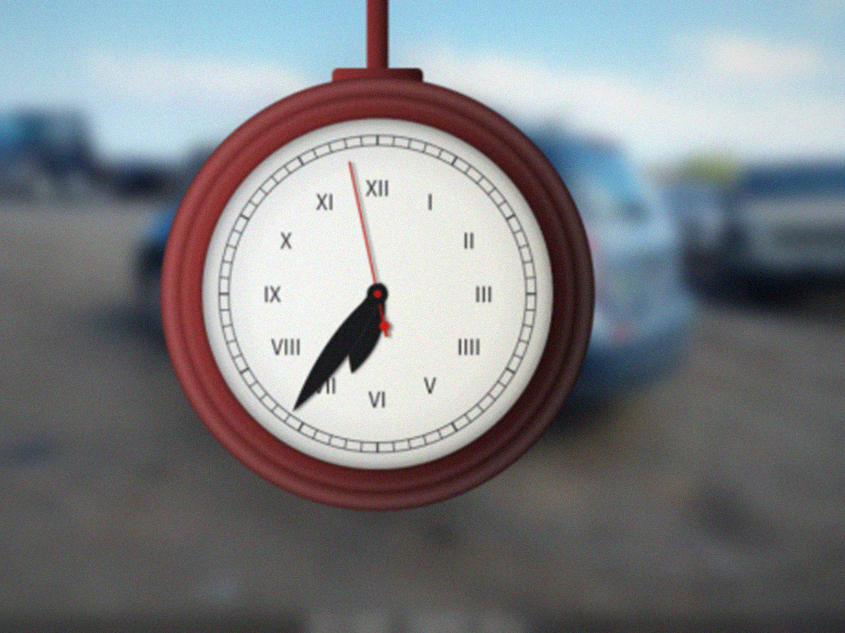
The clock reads 6:35:58
